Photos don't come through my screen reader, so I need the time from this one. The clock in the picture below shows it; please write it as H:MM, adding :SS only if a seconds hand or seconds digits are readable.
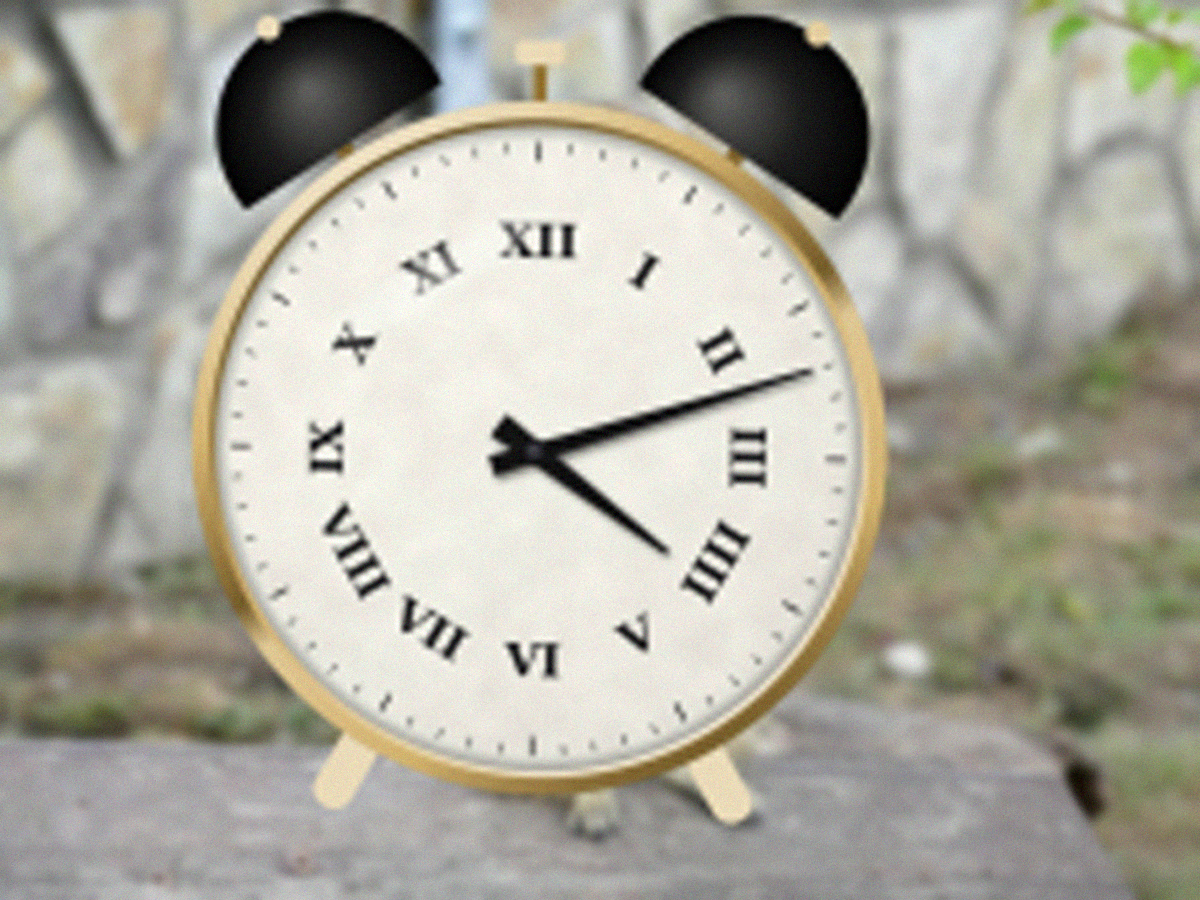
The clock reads 4:12
